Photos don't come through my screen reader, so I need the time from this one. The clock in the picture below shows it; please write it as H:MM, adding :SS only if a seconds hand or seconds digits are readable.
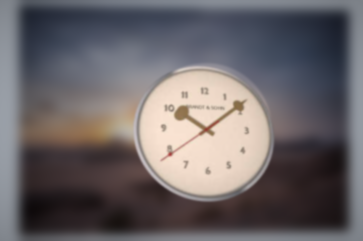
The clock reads 10:08:39
